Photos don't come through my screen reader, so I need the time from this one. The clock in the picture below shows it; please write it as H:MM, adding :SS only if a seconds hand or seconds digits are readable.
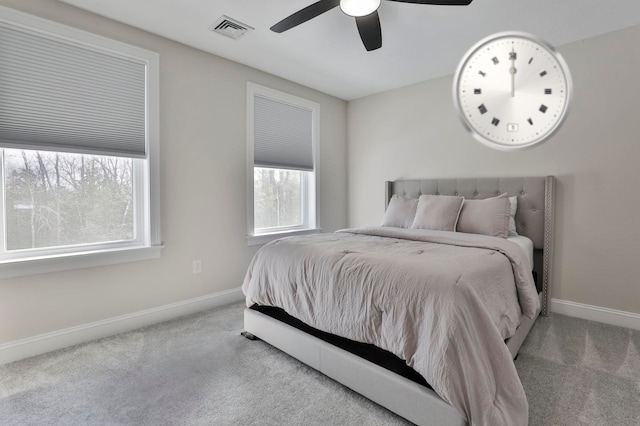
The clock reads 12:00
